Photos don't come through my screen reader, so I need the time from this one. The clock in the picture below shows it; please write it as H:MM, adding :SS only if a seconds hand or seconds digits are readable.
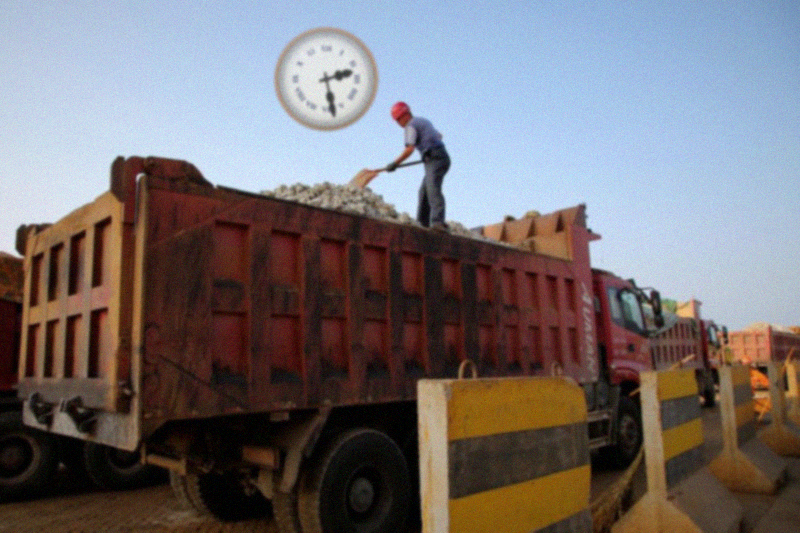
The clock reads 2:28
